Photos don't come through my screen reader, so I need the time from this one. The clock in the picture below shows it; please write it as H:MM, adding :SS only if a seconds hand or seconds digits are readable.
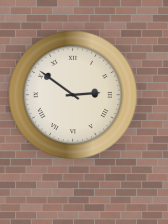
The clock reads 2:51
